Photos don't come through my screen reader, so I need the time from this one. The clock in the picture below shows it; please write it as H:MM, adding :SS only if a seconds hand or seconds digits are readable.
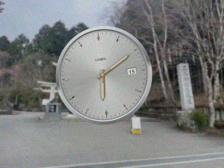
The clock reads 6:10
